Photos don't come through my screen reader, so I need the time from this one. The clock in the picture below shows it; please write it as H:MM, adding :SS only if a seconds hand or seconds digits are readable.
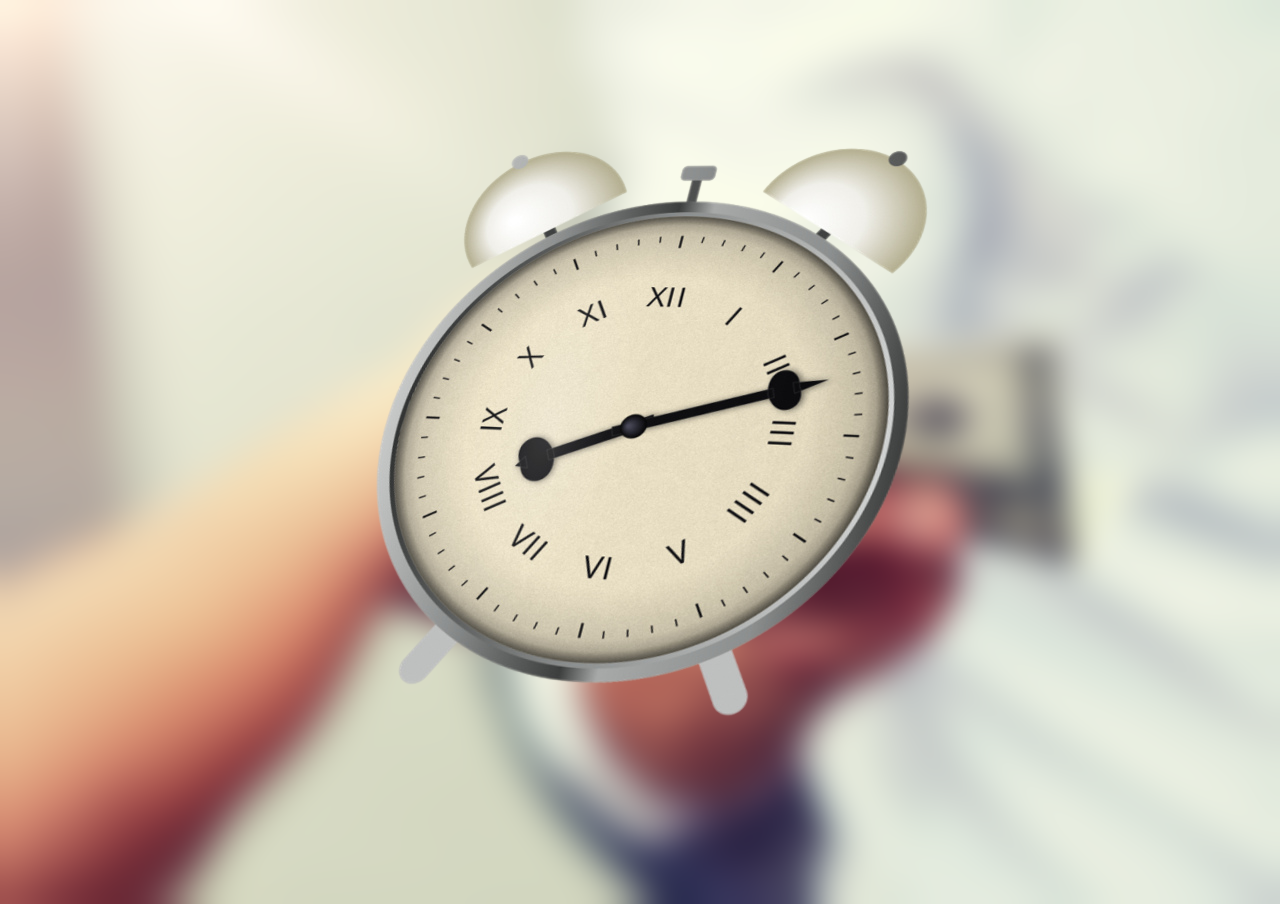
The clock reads 8:12
